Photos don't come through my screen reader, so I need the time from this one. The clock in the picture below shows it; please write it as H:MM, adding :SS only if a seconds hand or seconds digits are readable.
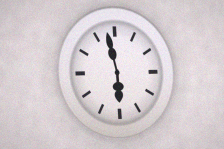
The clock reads 5:58
